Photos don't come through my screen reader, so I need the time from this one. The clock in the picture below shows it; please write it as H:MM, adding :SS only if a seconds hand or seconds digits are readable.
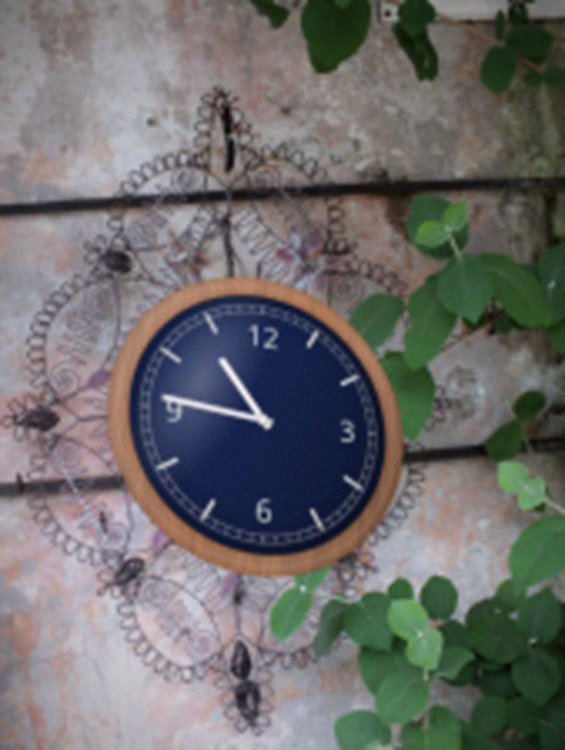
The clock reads 10:46
